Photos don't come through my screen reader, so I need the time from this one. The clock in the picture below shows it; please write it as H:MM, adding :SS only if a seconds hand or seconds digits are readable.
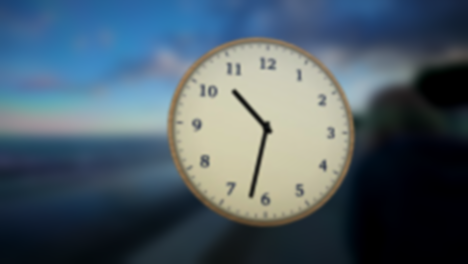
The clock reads 10:32
